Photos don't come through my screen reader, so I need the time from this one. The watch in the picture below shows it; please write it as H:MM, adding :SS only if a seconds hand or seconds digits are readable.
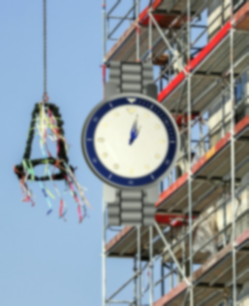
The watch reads 1:02
